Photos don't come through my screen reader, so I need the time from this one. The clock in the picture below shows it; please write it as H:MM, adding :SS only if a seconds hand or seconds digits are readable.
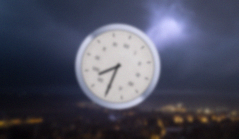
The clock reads 7:30
